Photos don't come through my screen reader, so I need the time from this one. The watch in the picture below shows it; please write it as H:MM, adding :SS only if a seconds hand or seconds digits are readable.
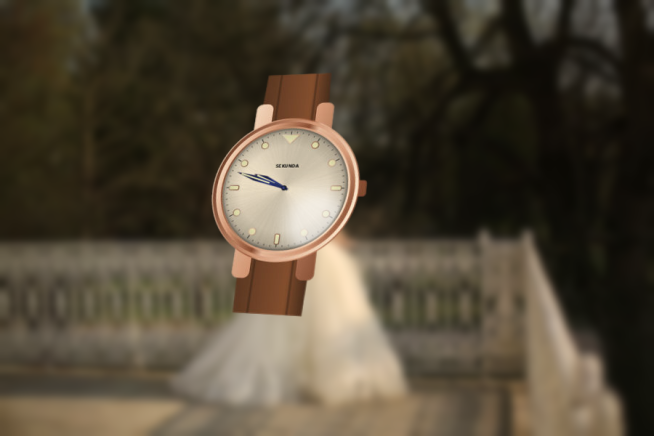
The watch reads 9:48
